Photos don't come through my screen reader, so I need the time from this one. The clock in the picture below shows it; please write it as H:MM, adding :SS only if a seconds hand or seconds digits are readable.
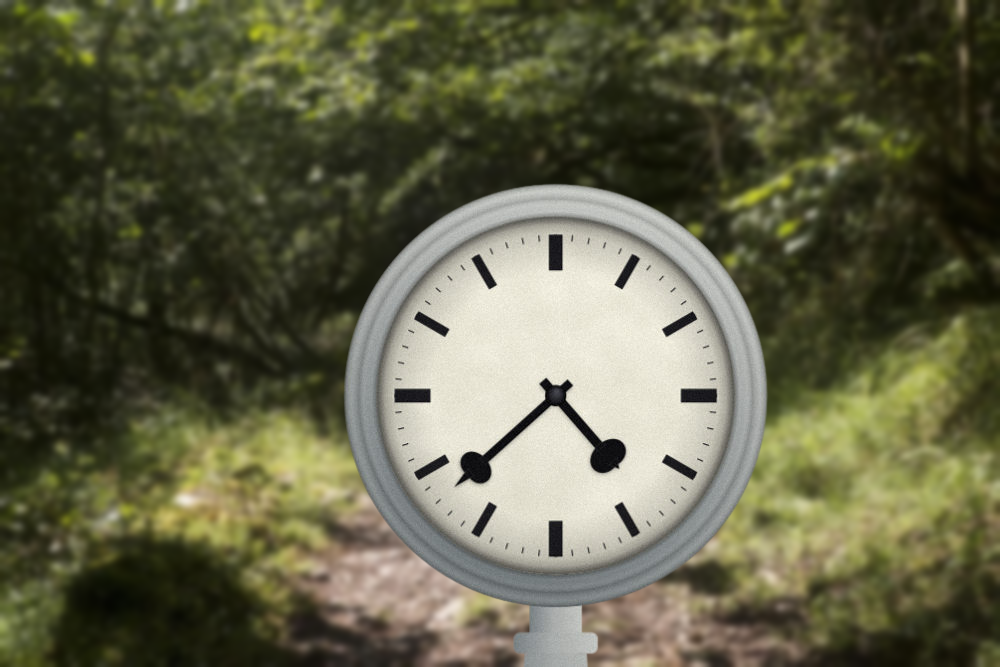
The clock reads 4:38
